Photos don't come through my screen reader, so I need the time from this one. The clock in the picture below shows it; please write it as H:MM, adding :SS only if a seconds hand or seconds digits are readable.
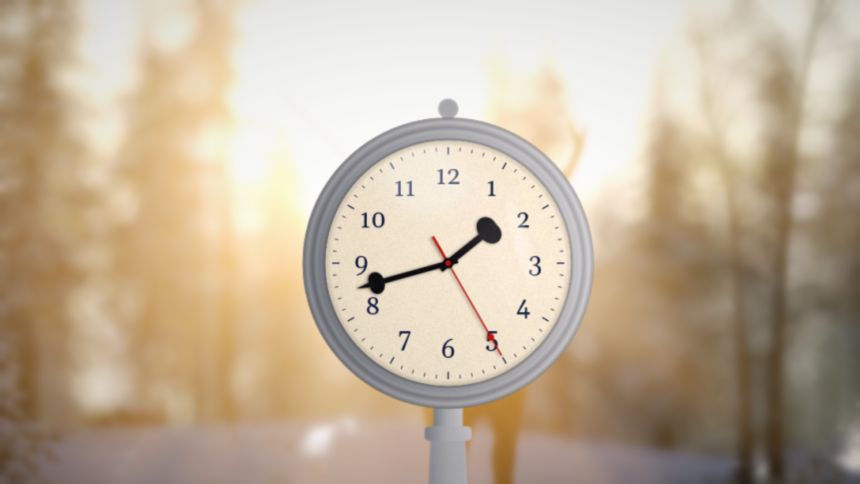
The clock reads 1:42:25
